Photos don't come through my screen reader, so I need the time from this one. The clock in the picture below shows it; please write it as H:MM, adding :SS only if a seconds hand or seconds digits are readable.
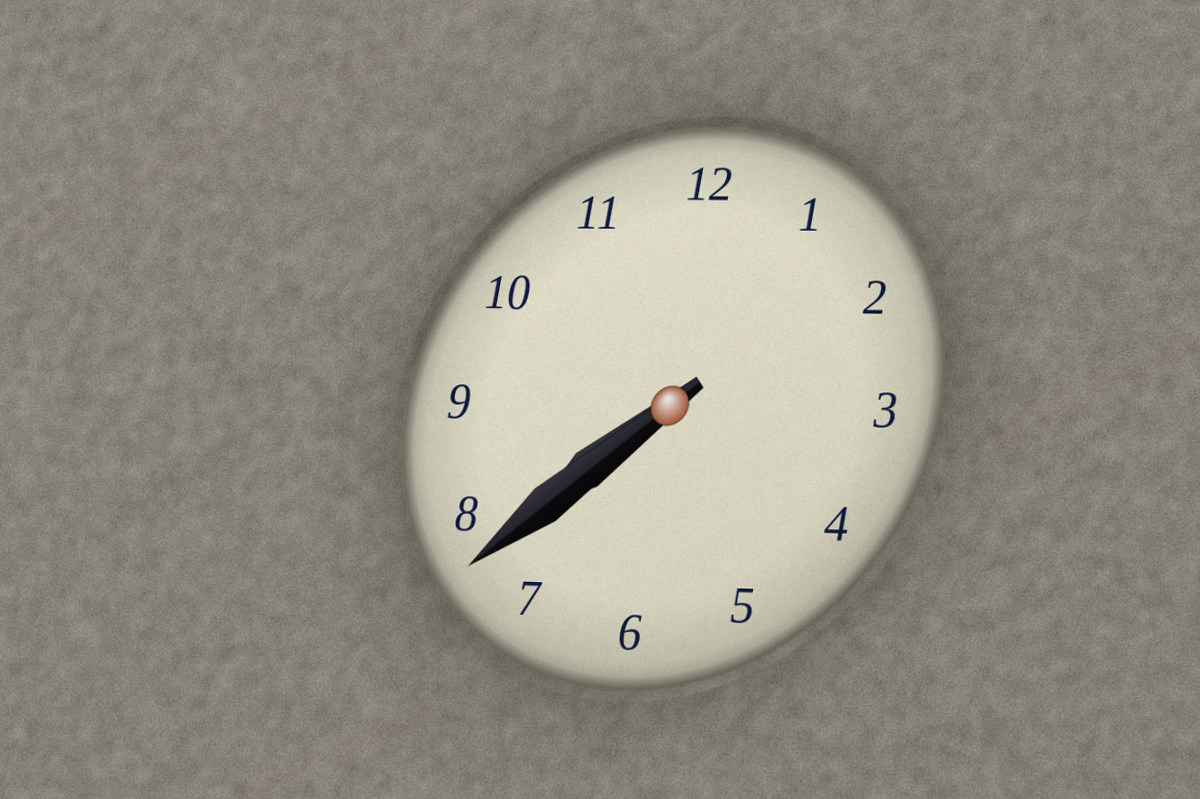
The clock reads 7:38
